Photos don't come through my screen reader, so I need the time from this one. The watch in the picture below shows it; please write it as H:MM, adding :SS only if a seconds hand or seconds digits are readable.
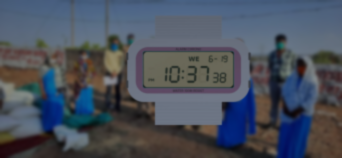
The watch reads 10:37:38
